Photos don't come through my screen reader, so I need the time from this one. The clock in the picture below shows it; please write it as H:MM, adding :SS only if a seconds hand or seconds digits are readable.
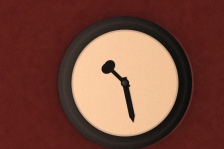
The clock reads 10:28
